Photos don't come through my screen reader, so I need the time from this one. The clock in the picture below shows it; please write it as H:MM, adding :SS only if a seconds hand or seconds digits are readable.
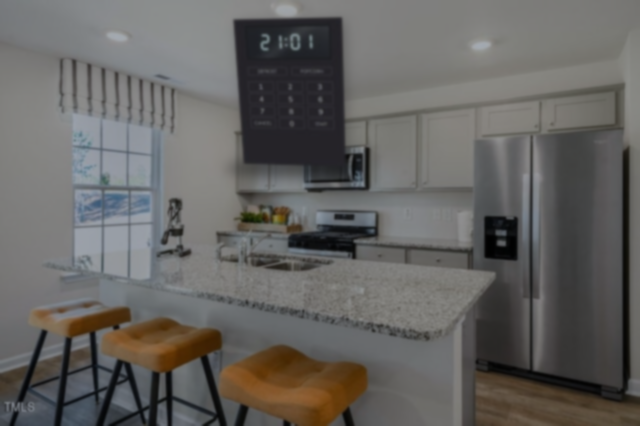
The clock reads 21:01
